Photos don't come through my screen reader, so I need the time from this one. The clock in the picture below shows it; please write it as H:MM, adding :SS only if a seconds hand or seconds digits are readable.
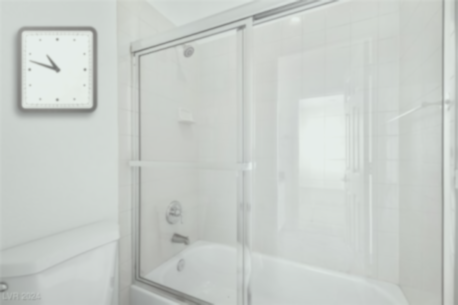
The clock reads 10:48
